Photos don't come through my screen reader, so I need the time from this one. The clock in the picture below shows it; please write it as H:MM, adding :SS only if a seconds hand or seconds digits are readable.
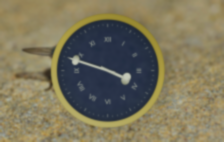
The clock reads 3:48
